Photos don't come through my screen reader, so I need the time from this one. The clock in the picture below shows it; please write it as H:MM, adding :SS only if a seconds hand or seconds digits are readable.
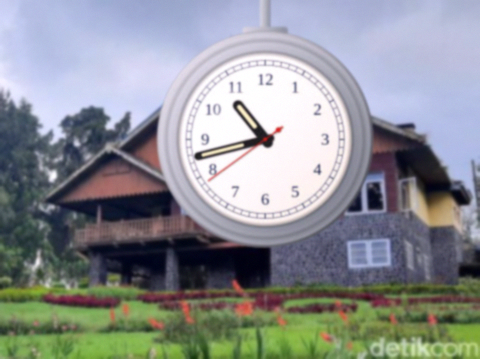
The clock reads 10:42:39
